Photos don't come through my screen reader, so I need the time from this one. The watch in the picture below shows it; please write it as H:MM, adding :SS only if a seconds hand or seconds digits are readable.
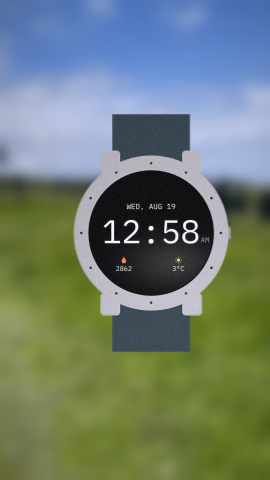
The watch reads 12:58
